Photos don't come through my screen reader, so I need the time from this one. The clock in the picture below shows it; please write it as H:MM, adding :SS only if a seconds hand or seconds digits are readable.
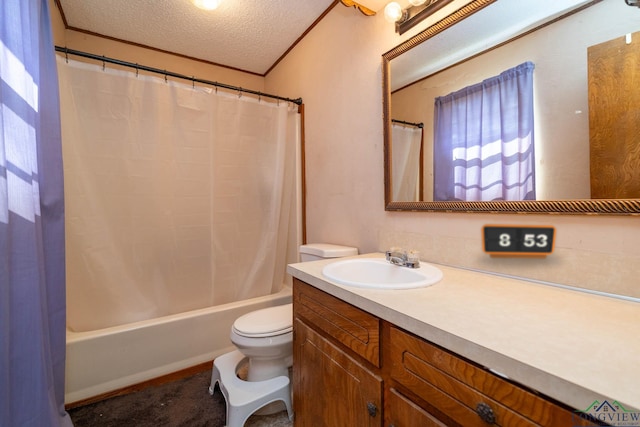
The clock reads 8:53
